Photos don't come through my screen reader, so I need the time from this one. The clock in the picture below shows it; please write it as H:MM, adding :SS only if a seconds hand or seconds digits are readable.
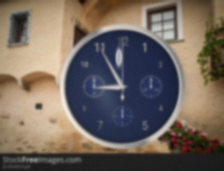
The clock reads 8:55
